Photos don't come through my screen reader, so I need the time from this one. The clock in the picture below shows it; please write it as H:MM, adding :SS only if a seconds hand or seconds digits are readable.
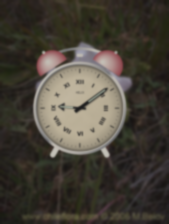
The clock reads 9:09
